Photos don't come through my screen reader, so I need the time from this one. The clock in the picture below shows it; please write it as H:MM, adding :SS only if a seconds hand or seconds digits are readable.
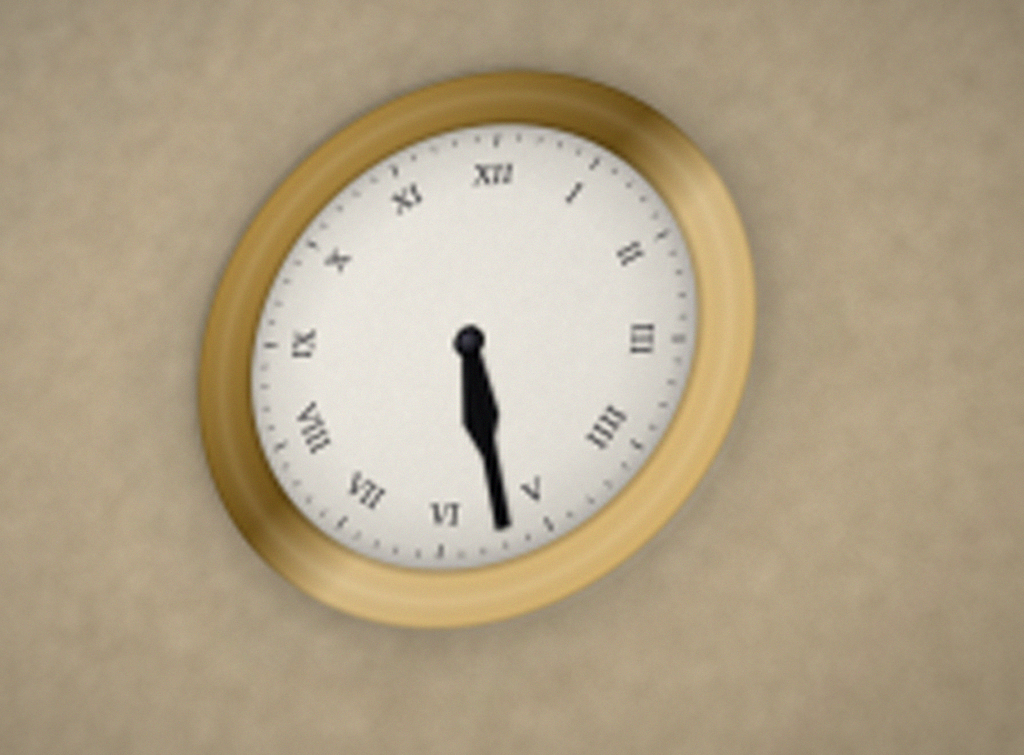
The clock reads 5:27
